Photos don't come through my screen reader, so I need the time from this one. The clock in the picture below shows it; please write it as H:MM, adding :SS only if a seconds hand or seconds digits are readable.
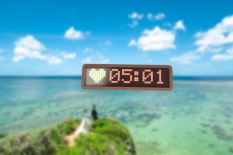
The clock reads 5:01
